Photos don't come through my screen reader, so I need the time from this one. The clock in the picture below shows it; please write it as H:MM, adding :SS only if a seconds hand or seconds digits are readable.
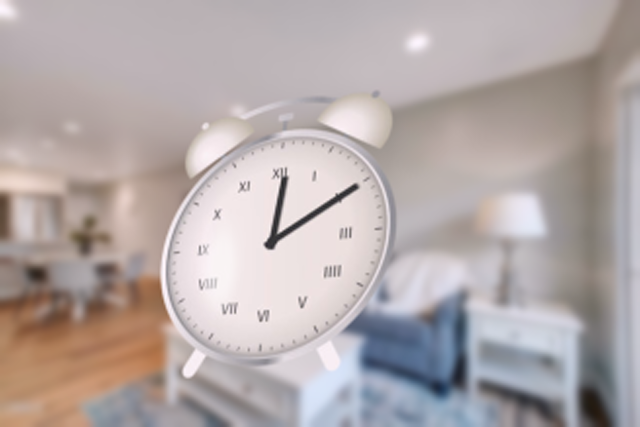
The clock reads 12:10
